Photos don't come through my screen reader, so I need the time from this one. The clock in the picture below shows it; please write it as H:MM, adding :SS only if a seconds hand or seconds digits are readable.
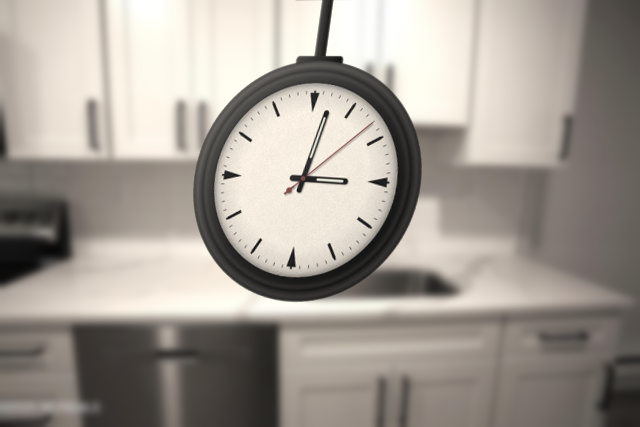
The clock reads 3:02:08
